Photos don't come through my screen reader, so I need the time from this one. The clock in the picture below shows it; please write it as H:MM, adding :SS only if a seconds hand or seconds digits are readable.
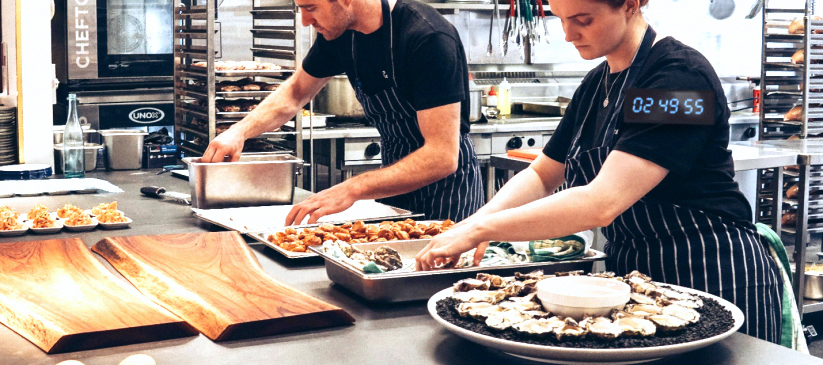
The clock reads 2:49:55
